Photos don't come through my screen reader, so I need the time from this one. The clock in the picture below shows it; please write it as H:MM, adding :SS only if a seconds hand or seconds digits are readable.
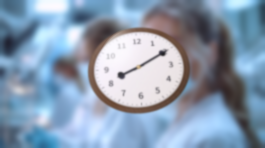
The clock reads 8:10
